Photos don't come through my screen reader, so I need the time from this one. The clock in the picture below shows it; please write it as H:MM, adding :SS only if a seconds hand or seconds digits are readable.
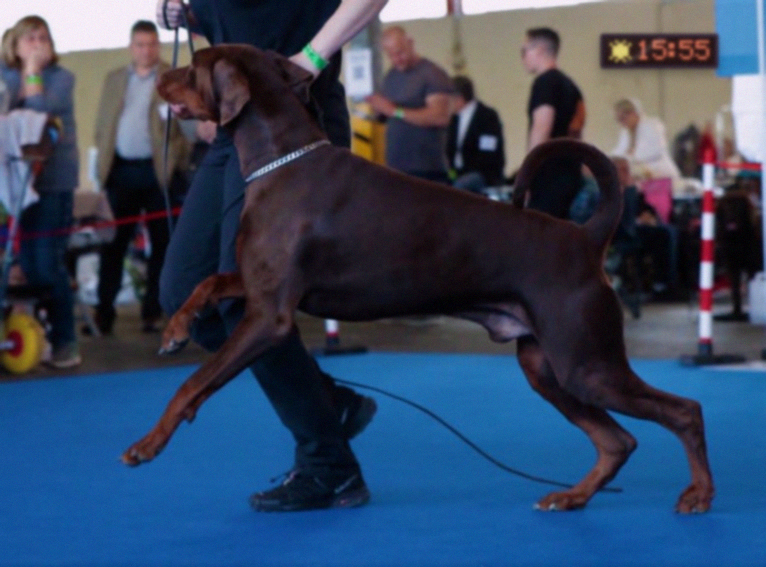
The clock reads 15:55
